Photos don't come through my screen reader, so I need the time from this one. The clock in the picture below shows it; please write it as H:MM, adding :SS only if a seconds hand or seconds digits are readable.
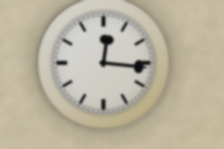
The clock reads 12:16
